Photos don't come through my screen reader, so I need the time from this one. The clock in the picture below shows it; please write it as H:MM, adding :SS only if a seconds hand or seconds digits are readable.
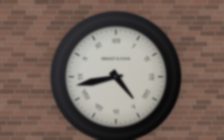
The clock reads 4:43
